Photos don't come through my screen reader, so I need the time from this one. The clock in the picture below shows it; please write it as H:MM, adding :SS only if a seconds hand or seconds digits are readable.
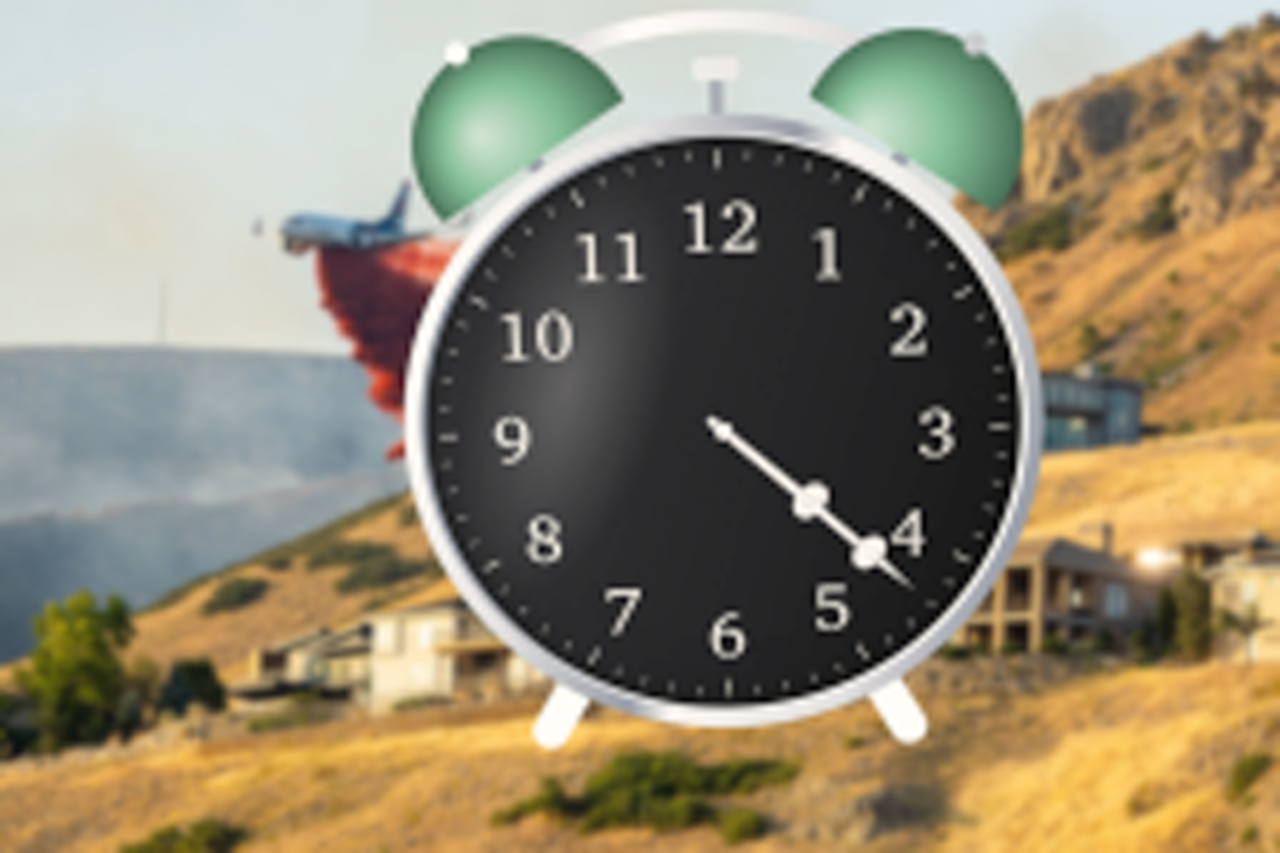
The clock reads 4:22
